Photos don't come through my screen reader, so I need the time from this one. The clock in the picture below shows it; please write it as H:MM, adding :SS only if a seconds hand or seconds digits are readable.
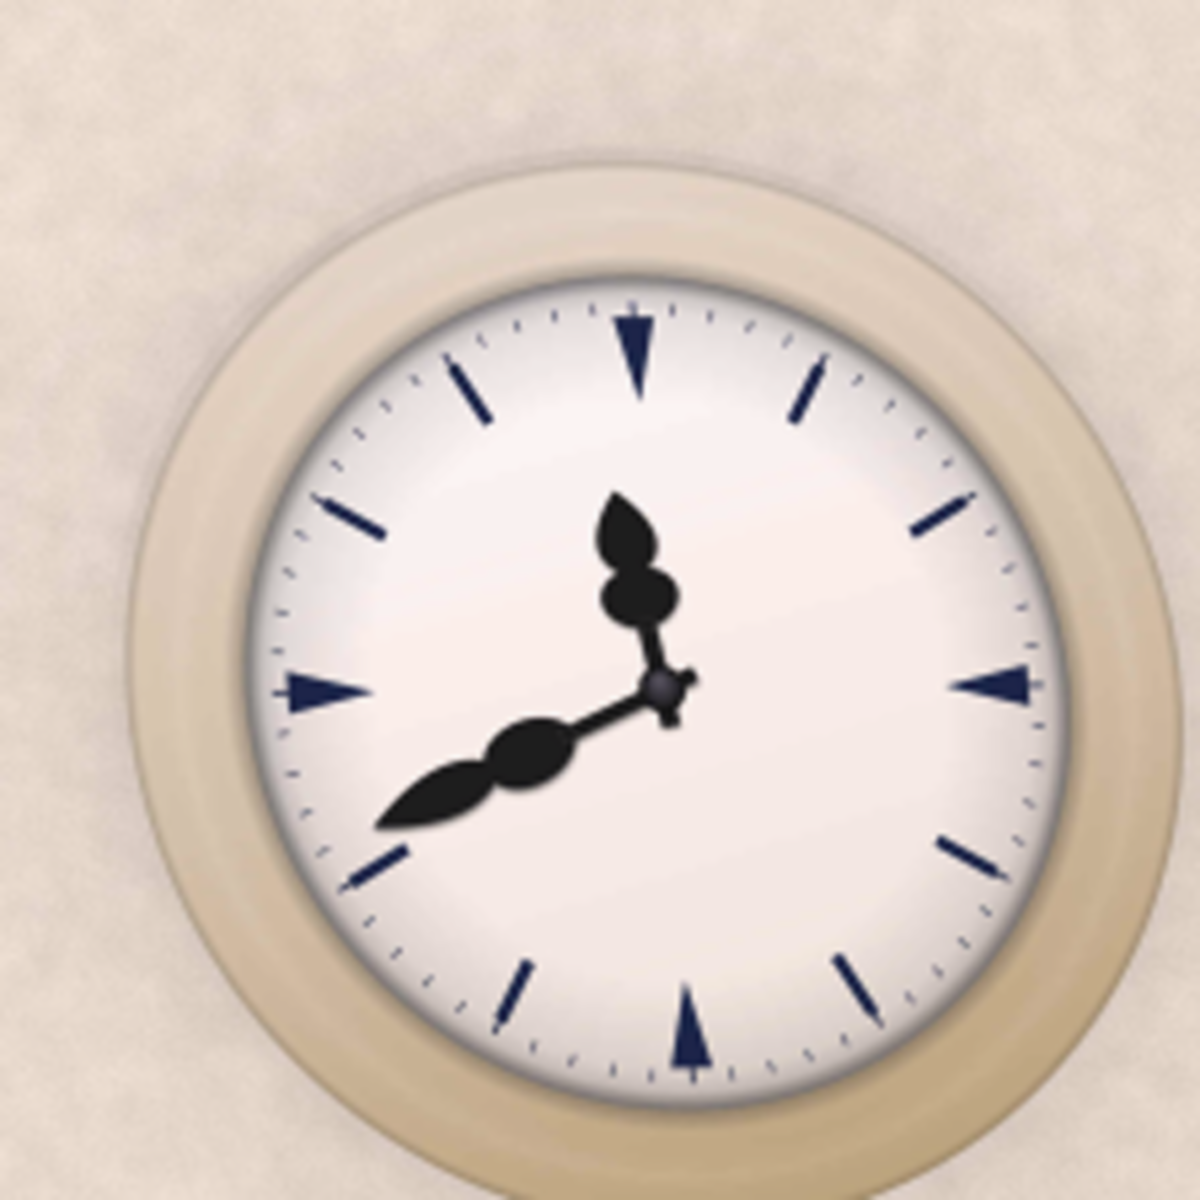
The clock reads 11:41
